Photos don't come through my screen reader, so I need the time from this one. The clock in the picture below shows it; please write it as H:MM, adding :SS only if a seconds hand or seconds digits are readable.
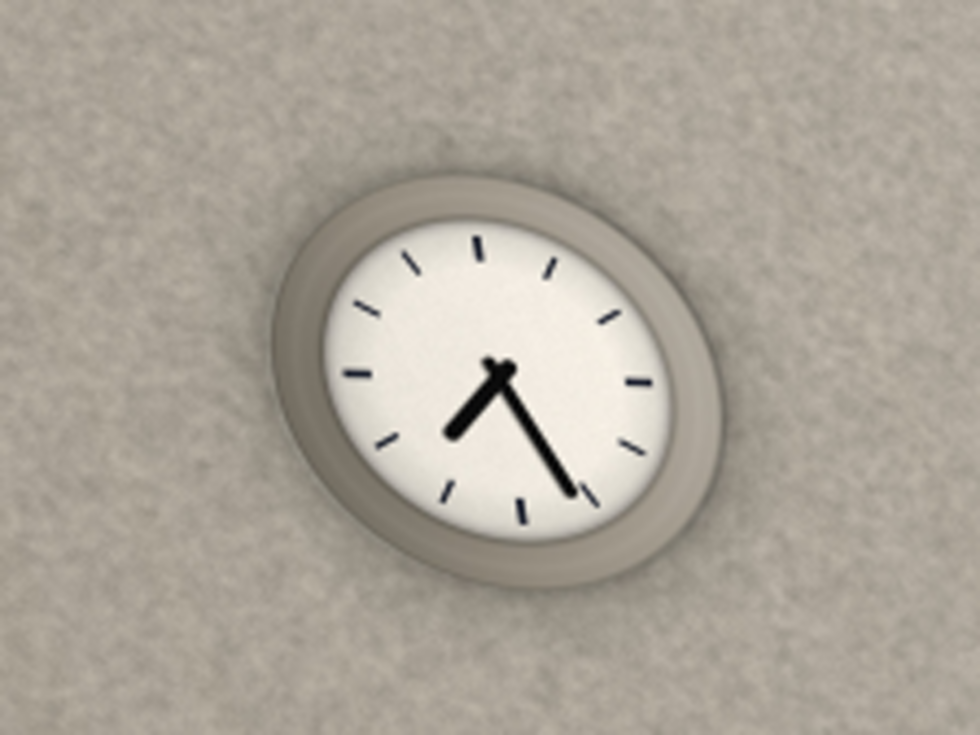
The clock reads 7:26
